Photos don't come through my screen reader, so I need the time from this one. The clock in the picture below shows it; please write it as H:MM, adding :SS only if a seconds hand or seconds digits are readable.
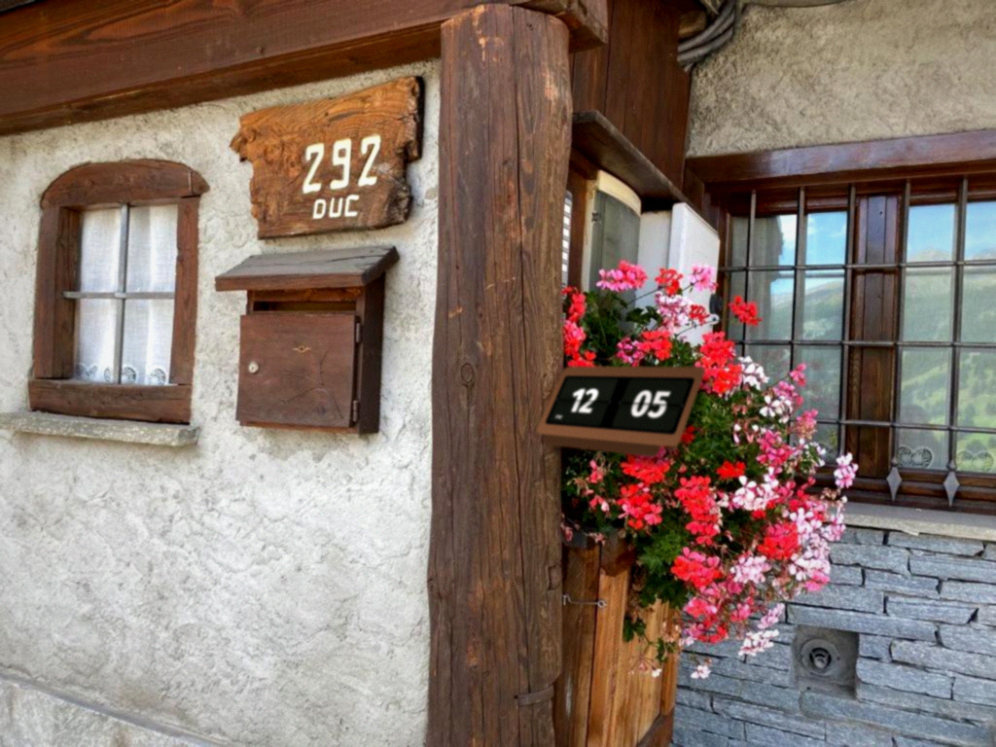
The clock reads 12:05
